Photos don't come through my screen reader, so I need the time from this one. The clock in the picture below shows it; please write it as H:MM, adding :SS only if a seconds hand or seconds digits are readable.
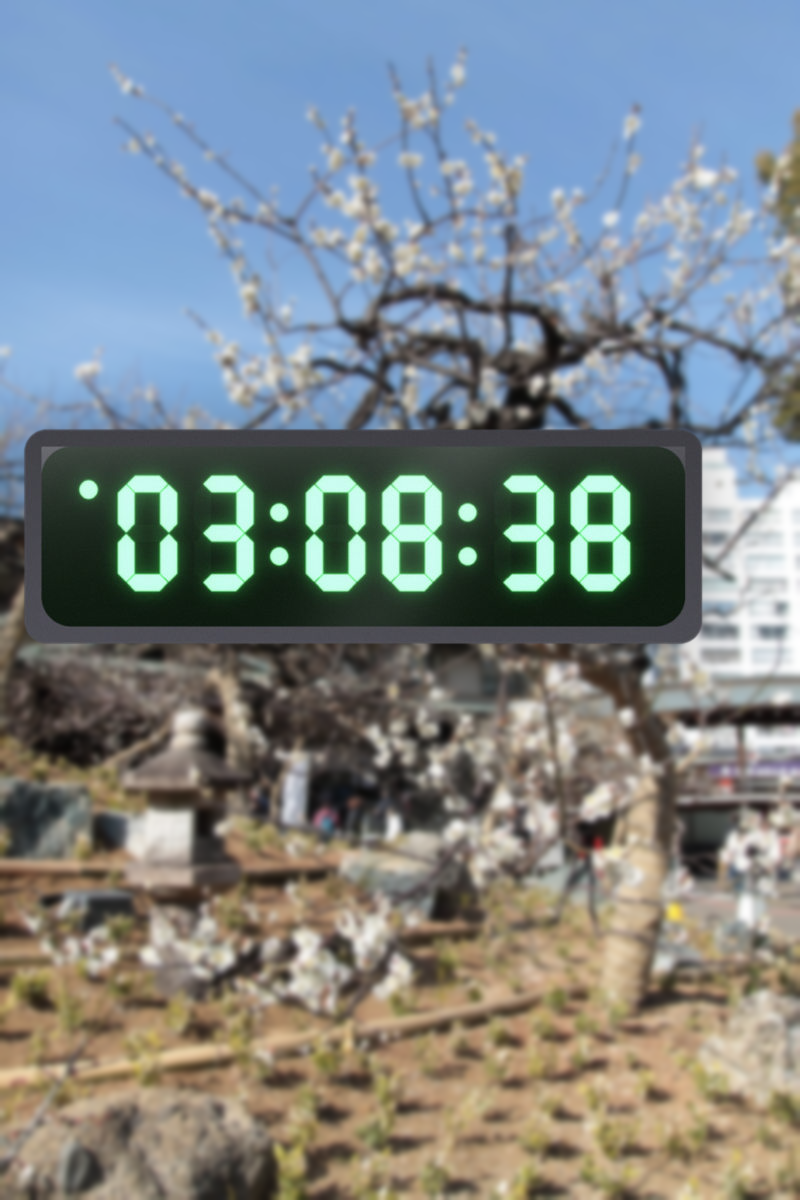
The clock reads 3:08:38
